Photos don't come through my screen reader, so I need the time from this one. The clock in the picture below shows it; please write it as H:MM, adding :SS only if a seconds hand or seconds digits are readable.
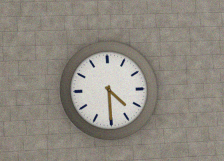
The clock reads 4:30
